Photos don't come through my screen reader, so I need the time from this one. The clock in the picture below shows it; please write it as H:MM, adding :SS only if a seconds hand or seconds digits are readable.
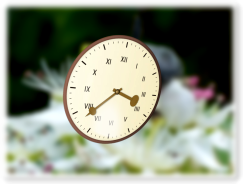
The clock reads 3:38
